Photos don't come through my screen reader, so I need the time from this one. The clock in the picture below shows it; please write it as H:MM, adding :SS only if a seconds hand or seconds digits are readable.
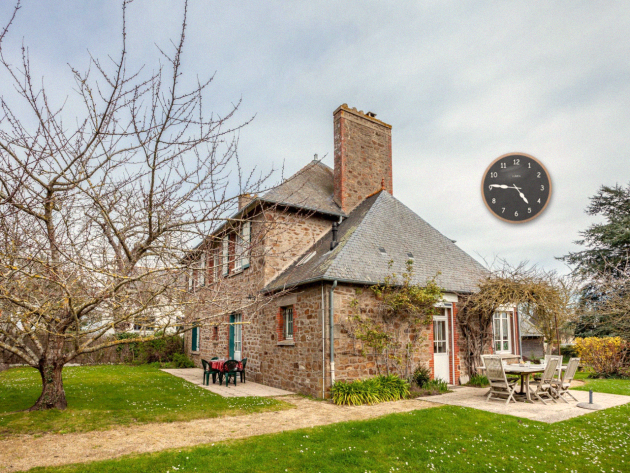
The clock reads 4:46
